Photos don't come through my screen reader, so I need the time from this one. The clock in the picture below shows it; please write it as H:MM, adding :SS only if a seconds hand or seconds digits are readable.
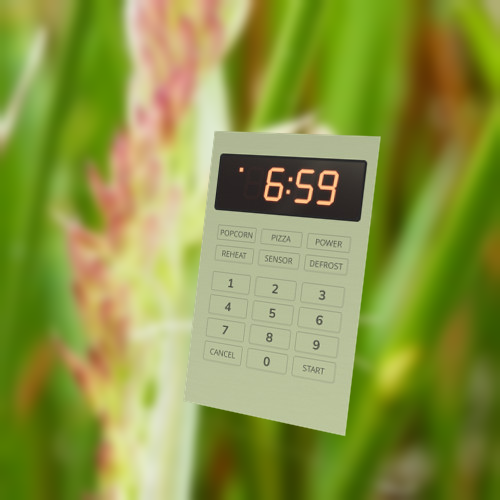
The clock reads 6:59
